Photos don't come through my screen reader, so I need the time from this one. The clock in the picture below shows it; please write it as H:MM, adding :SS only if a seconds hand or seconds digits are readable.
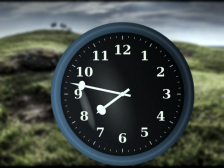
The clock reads 7:47
